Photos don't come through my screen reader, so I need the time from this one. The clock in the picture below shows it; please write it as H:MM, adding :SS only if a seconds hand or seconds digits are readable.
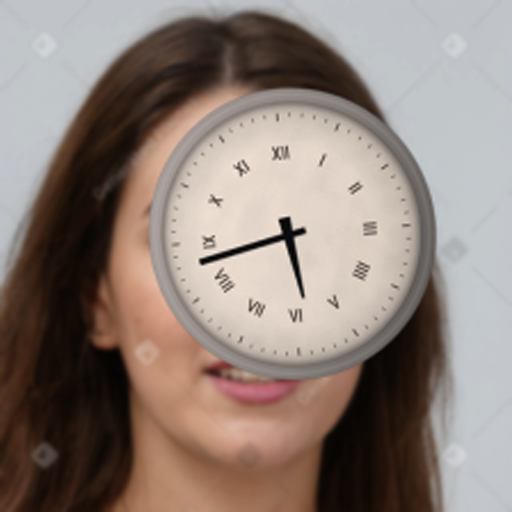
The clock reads 5:43
